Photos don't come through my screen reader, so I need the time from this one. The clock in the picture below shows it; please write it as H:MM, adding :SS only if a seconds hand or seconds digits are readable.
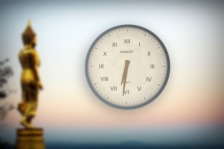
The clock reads 6:31
